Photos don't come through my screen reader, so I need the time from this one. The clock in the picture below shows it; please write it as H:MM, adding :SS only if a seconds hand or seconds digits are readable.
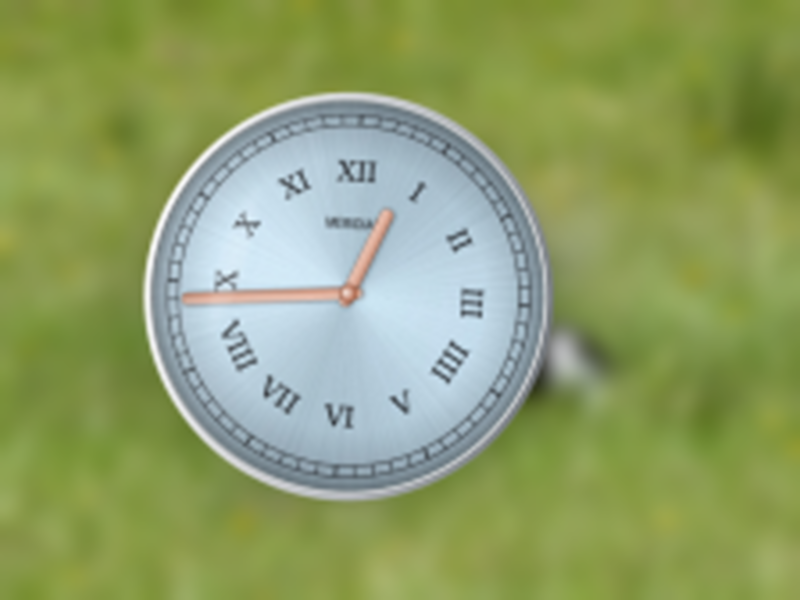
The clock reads 12:44
